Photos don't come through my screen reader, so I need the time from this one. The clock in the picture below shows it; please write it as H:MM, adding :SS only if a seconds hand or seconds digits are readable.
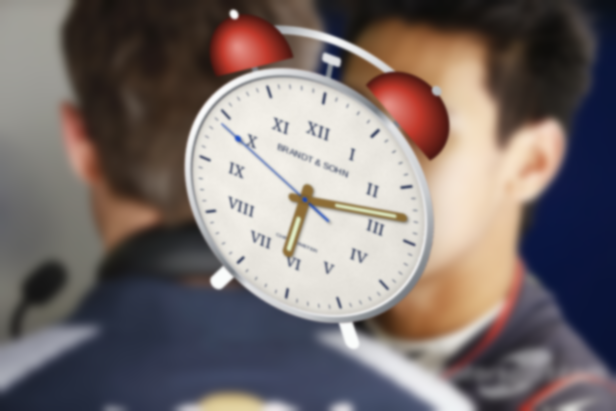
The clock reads 6:12:49
